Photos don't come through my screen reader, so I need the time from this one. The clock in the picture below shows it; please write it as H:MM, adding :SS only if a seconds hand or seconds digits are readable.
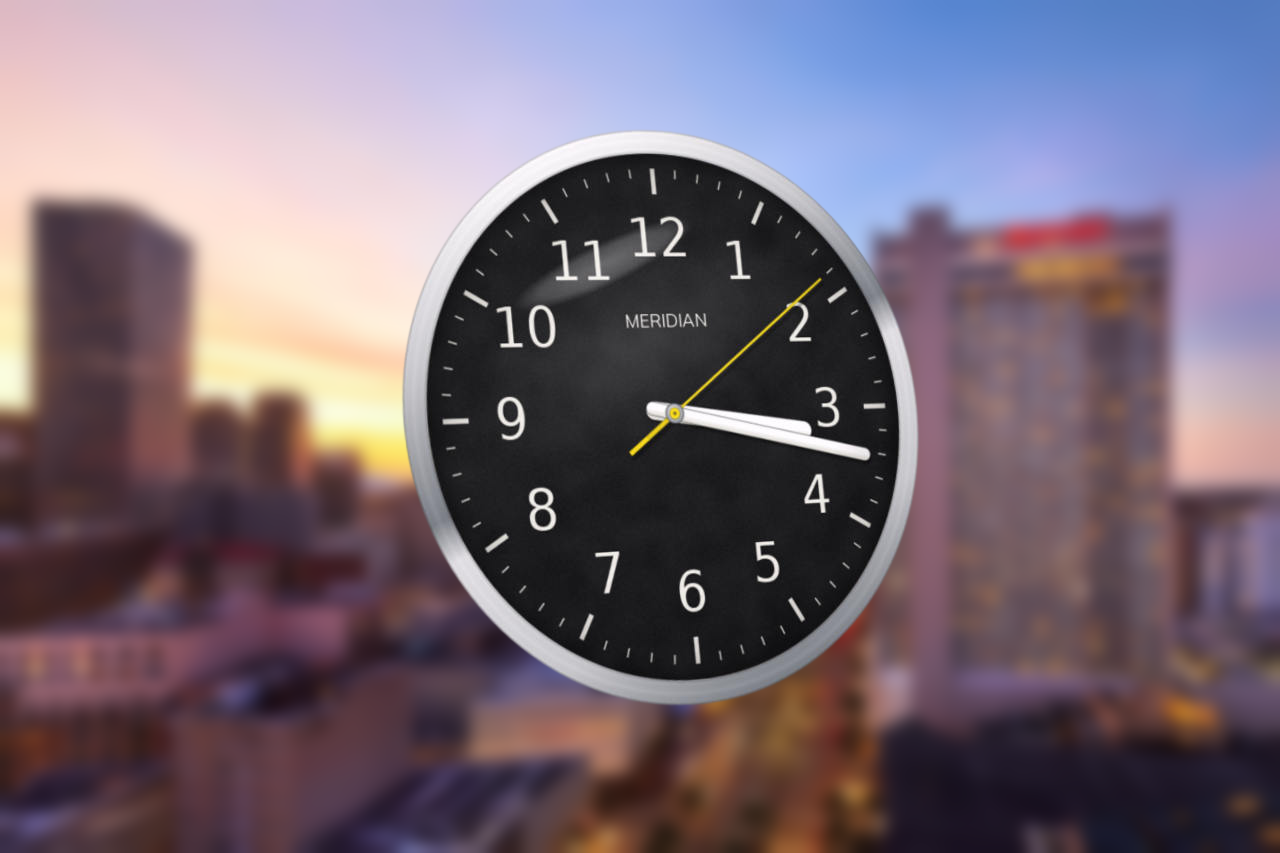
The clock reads 3:17:09
